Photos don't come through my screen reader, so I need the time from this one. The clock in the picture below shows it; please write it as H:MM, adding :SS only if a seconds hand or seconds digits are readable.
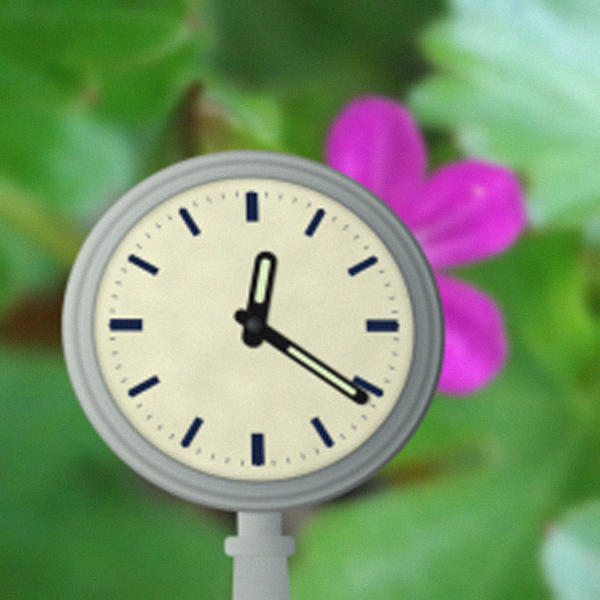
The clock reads 12:21
